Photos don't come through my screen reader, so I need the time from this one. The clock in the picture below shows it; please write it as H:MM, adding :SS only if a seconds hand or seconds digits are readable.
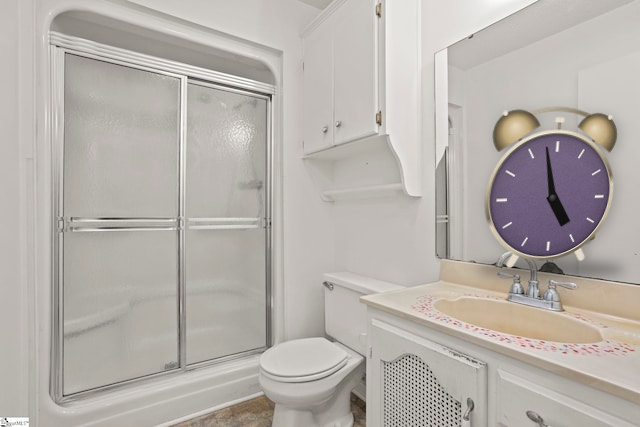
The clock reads 4:58
